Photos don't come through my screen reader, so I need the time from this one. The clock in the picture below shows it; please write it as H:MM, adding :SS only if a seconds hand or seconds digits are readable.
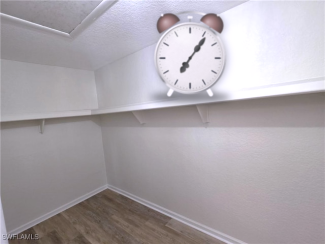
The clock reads 7:06
